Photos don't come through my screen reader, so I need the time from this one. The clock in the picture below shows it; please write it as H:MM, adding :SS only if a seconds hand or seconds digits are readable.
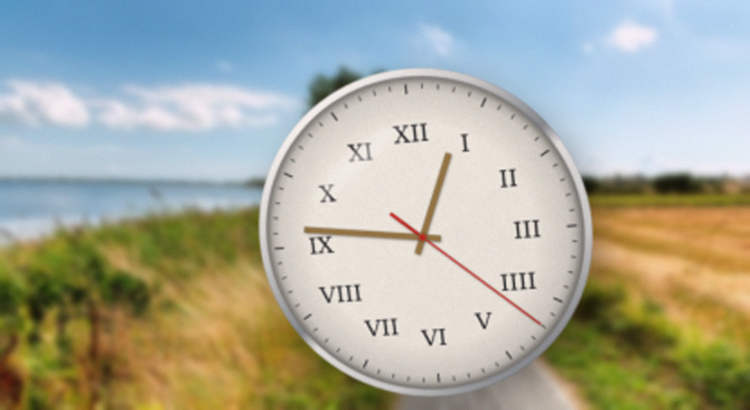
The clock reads 12:46:22
